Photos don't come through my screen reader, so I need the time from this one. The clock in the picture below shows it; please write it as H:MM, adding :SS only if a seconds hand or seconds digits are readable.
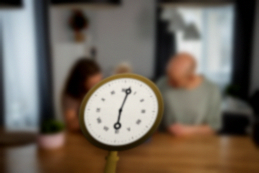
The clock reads 6:02
